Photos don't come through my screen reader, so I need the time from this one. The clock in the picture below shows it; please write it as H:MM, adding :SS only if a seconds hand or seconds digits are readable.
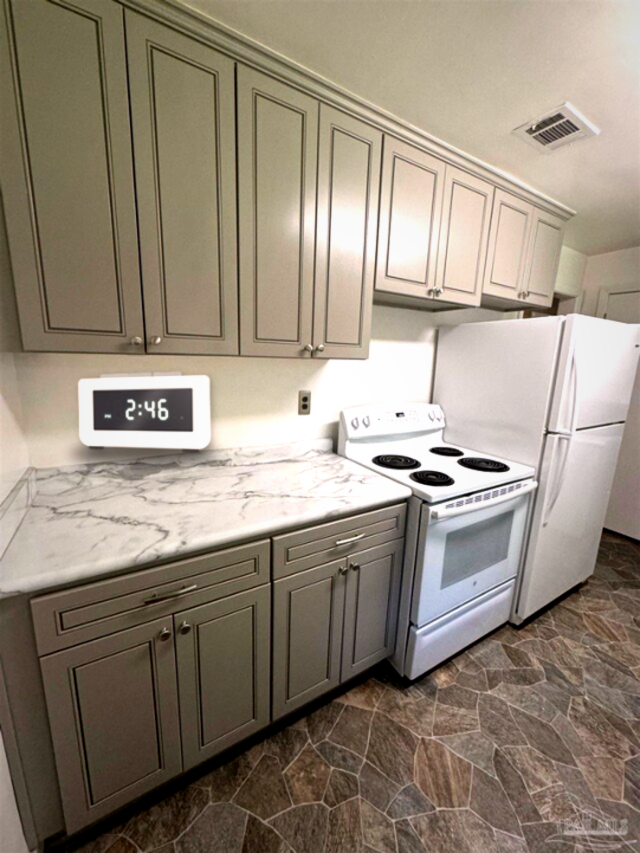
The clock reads 2:46
